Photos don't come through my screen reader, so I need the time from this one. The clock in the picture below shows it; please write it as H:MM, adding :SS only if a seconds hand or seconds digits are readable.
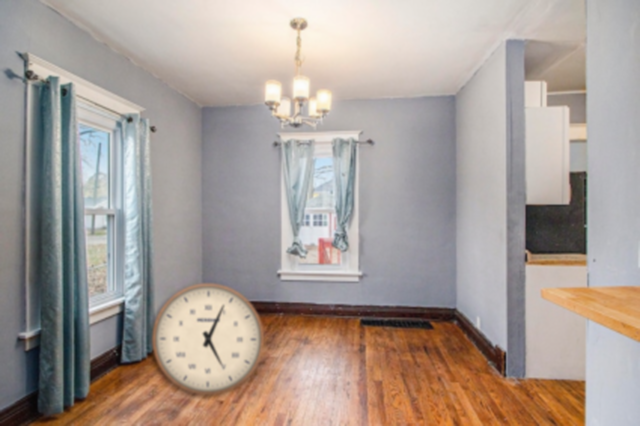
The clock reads 5:04
